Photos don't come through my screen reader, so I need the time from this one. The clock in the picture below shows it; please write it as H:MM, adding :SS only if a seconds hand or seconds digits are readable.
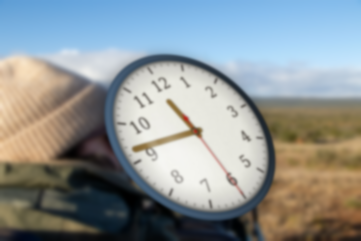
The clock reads 11:46:30
